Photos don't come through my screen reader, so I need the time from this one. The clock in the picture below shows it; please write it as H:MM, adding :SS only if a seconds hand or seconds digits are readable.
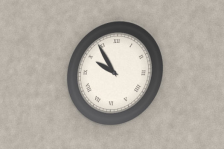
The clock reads 9:54
